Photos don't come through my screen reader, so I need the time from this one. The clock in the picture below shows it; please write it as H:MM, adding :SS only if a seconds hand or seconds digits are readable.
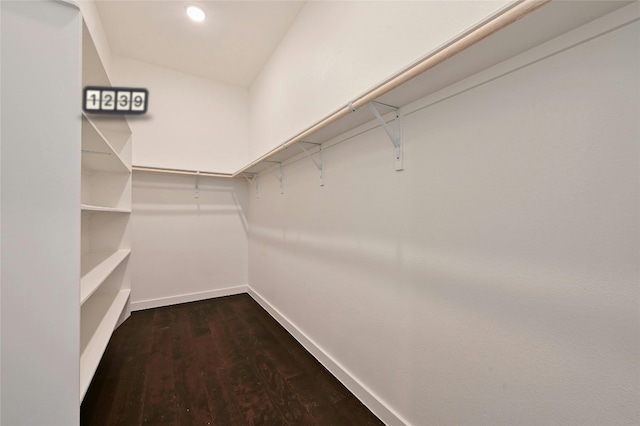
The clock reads 12:39
